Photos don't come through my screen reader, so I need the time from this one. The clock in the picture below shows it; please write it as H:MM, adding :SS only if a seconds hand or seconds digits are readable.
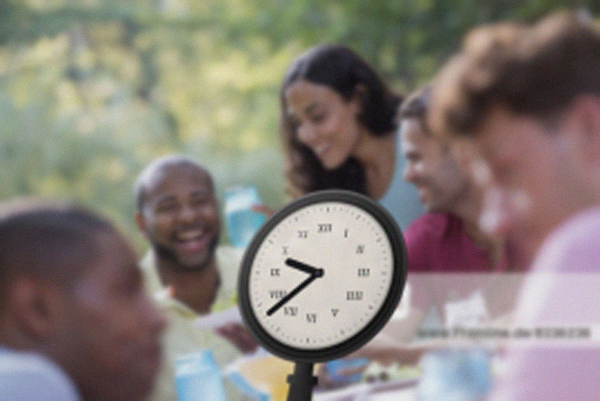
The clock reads 9:38
